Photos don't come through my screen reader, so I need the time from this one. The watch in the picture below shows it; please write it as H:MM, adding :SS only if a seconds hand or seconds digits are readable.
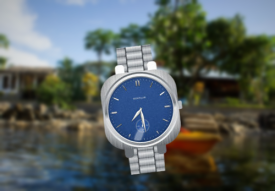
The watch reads 7:29
